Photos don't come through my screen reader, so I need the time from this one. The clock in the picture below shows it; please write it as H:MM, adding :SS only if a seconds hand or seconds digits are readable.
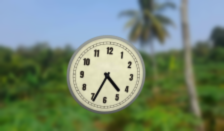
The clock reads 4:34
